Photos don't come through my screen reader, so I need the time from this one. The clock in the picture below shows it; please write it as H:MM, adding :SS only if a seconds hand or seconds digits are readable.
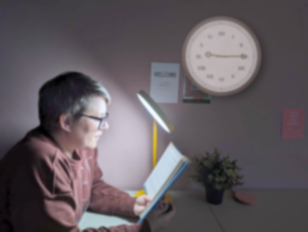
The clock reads 9:15
